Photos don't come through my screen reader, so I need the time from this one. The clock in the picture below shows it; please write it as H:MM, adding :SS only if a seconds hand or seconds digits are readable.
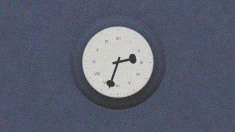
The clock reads 2:33
